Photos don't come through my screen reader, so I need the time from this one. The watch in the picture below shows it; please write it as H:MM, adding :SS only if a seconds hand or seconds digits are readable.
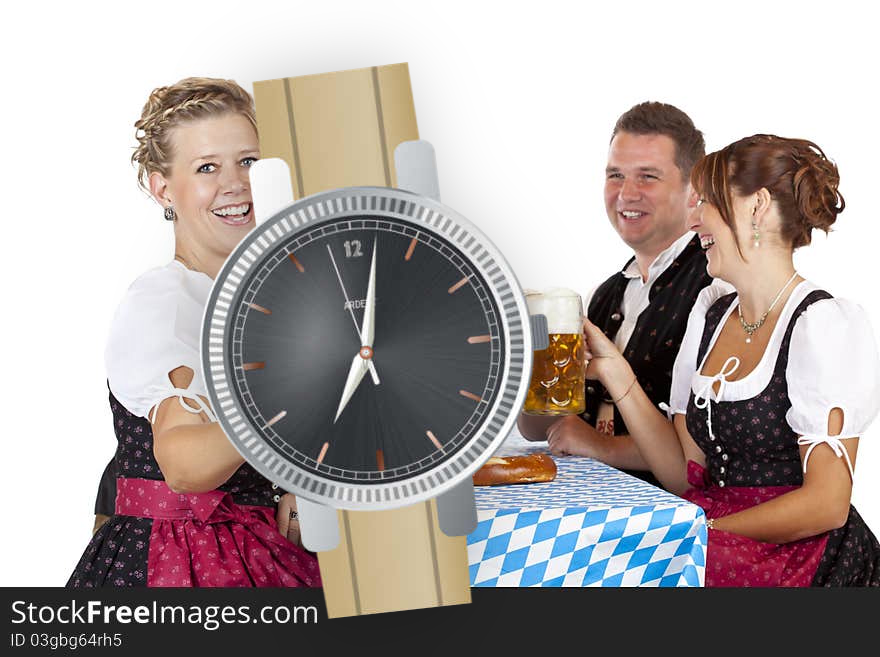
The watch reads 7:01:58
